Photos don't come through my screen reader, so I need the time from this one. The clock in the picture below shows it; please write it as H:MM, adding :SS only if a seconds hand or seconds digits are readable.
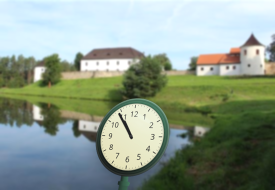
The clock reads 10:54
